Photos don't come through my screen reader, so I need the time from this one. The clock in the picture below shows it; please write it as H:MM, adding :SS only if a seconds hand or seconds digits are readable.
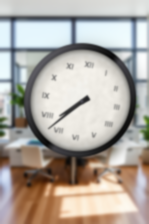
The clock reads 7:37
